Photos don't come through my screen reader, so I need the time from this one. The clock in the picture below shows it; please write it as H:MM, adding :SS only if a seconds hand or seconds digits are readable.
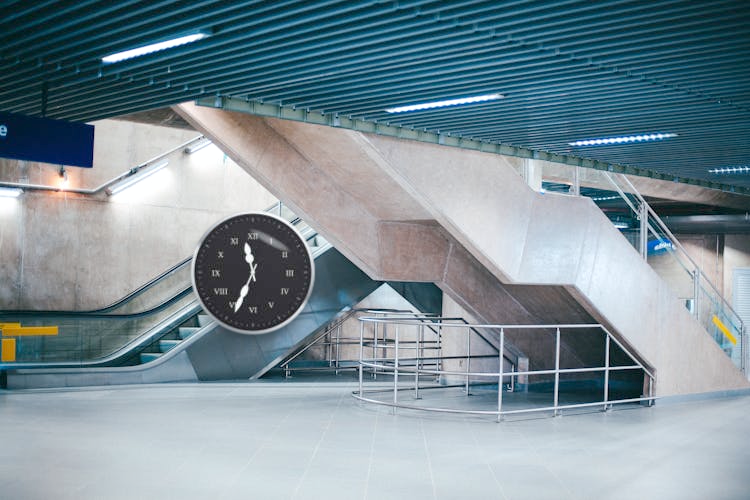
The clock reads 11:34
